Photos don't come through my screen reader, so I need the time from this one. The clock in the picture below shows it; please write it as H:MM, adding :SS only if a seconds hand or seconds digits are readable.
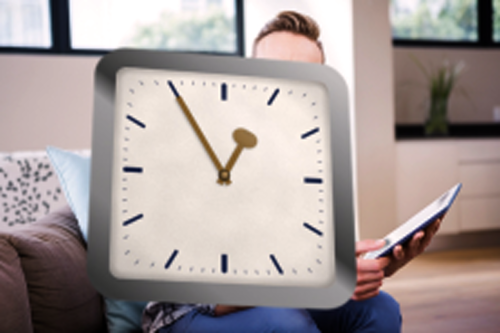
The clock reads 12:55
